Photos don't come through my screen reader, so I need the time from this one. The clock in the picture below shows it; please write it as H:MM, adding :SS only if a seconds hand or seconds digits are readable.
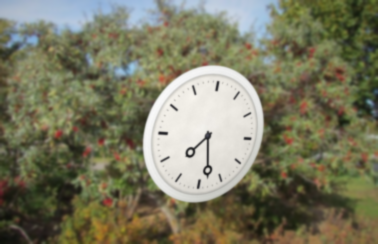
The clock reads 7:28
